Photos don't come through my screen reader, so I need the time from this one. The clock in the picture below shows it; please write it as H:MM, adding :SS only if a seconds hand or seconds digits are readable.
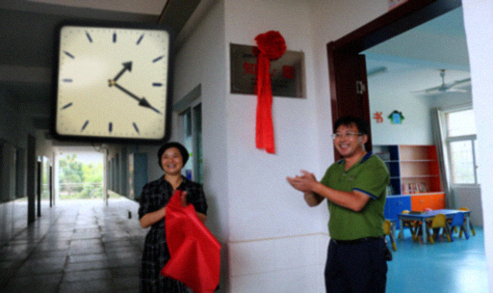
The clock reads 1:20
